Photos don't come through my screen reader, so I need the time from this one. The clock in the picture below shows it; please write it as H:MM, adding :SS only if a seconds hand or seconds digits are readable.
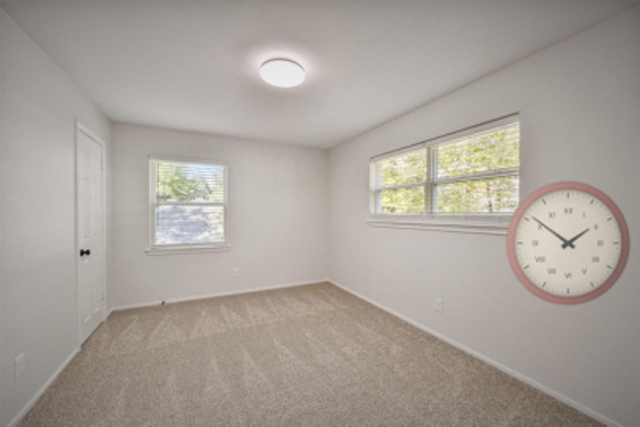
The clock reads 1:51
